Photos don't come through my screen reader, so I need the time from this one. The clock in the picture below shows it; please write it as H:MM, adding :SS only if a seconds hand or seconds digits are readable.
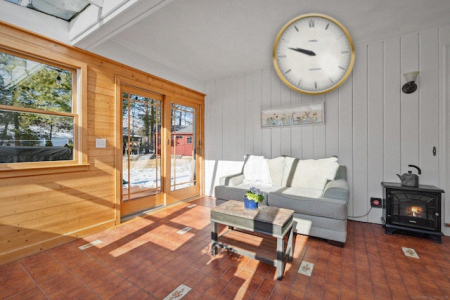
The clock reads 9:48
